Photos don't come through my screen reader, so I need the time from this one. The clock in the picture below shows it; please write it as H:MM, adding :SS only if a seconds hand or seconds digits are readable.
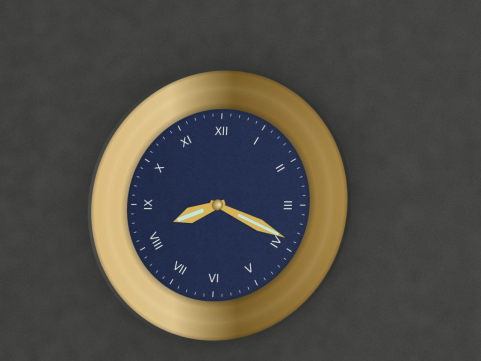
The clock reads 8:19
